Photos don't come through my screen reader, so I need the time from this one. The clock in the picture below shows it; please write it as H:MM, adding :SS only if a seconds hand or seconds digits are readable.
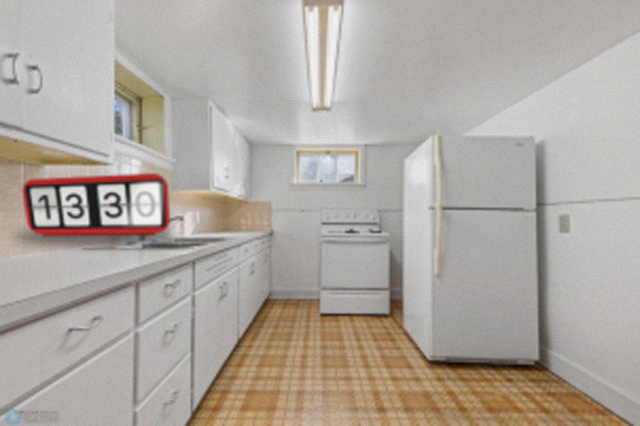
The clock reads 13:30
